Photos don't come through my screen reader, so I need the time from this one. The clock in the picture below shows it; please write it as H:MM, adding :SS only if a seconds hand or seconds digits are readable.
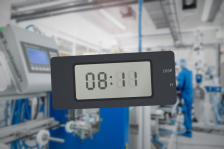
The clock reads 8:11
